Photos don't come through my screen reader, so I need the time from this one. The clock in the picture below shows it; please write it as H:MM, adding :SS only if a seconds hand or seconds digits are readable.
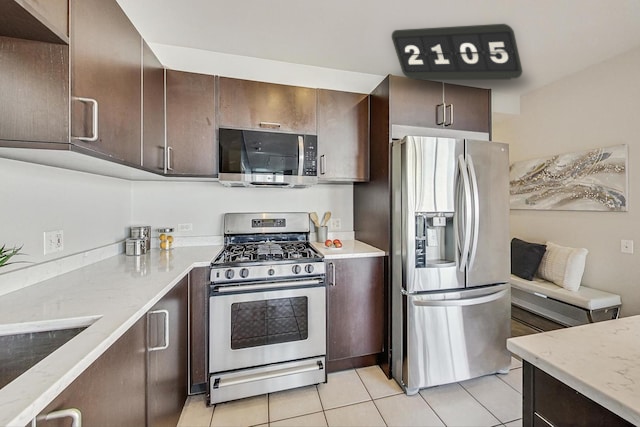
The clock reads 21:05
